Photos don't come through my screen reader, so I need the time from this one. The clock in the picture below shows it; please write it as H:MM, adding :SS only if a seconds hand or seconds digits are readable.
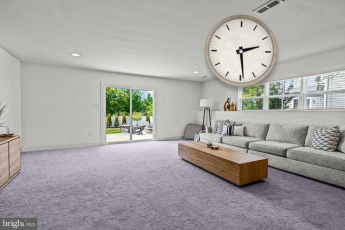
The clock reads 2:29
